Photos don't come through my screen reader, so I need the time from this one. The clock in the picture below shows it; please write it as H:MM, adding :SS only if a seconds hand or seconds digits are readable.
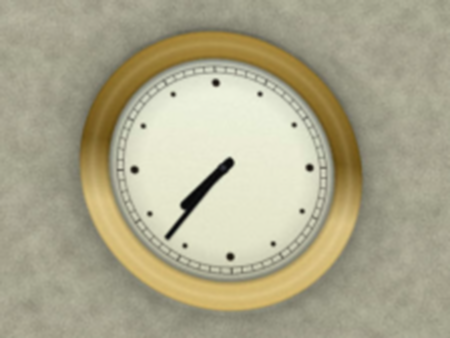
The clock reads 7:37
